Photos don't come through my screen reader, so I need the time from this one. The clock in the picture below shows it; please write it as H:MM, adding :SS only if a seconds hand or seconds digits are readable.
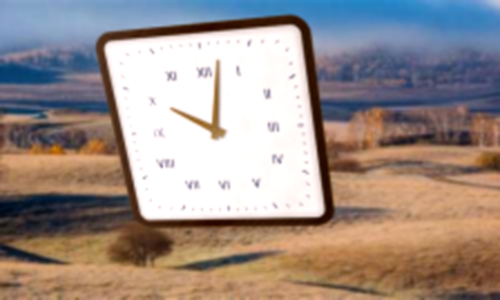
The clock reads 10:02
